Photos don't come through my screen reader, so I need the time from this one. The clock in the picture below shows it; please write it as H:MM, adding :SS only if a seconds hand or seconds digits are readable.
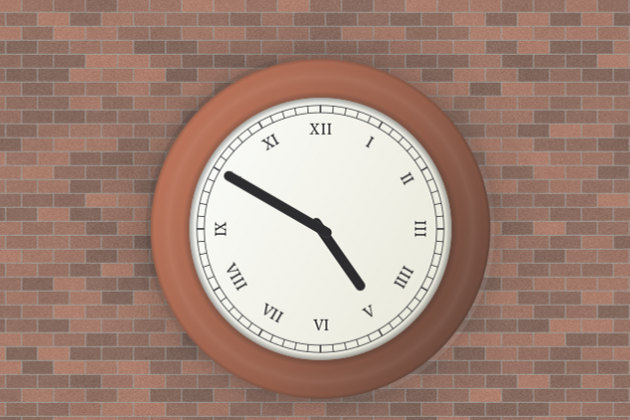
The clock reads 4:50
